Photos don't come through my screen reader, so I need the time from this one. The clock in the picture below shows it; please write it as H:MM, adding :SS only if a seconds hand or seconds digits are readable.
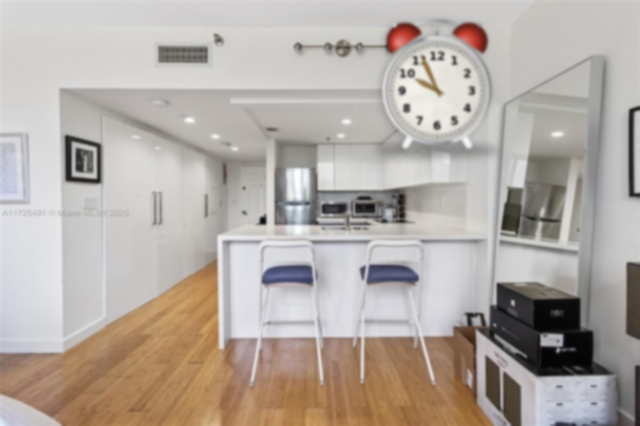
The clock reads 9:56
